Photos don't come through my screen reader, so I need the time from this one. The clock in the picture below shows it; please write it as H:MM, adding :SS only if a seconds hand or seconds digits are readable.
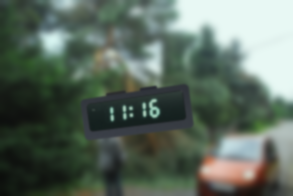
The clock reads 11:16
